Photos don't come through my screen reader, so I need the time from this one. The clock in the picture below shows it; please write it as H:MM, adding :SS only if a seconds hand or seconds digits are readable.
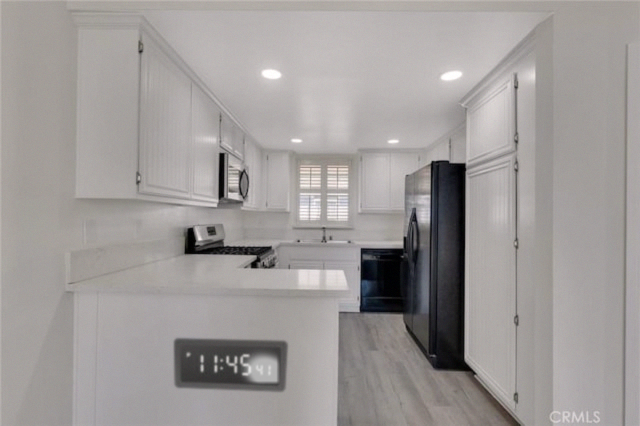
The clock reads 11:45:41
